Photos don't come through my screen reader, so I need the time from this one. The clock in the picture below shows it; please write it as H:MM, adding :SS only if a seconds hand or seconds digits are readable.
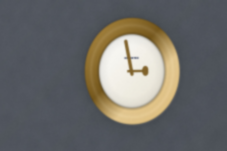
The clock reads 2:58
